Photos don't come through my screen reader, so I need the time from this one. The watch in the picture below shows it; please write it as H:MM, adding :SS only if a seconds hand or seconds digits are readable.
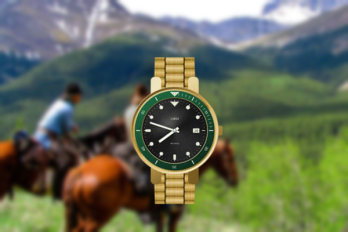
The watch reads 7:48
